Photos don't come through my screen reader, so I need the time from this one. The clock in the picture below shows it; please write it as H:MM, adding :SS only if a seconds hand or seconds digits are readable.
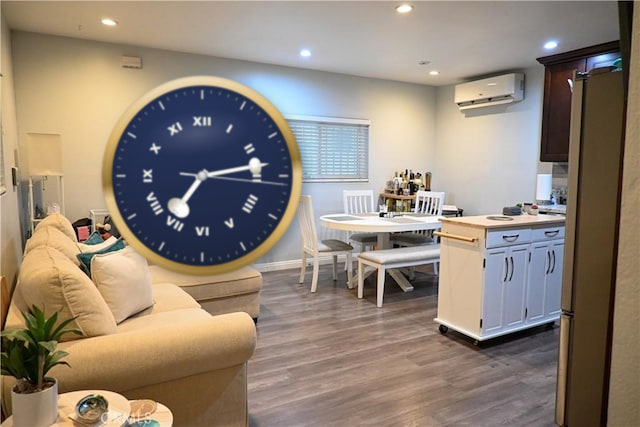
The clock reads 7:13:16
